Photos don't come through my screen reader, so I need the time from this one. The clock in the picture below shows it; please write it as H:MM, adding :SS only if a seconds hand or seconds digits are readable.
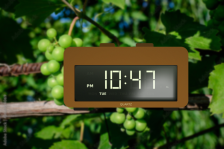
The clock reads 10:47
